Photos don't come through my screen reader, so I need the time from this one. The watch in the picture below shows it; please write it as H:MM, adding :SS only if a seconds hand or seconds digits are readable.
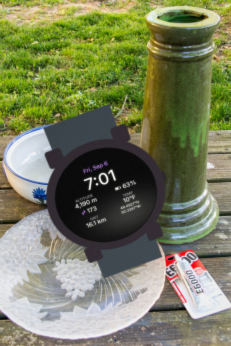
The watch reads 7:01
